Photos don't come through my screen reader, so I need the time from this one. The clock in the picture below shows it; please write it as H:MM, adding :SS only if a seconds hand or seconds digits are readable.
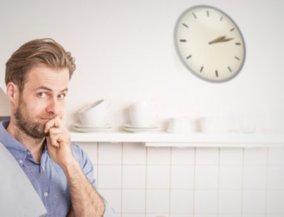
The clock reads 2:13
